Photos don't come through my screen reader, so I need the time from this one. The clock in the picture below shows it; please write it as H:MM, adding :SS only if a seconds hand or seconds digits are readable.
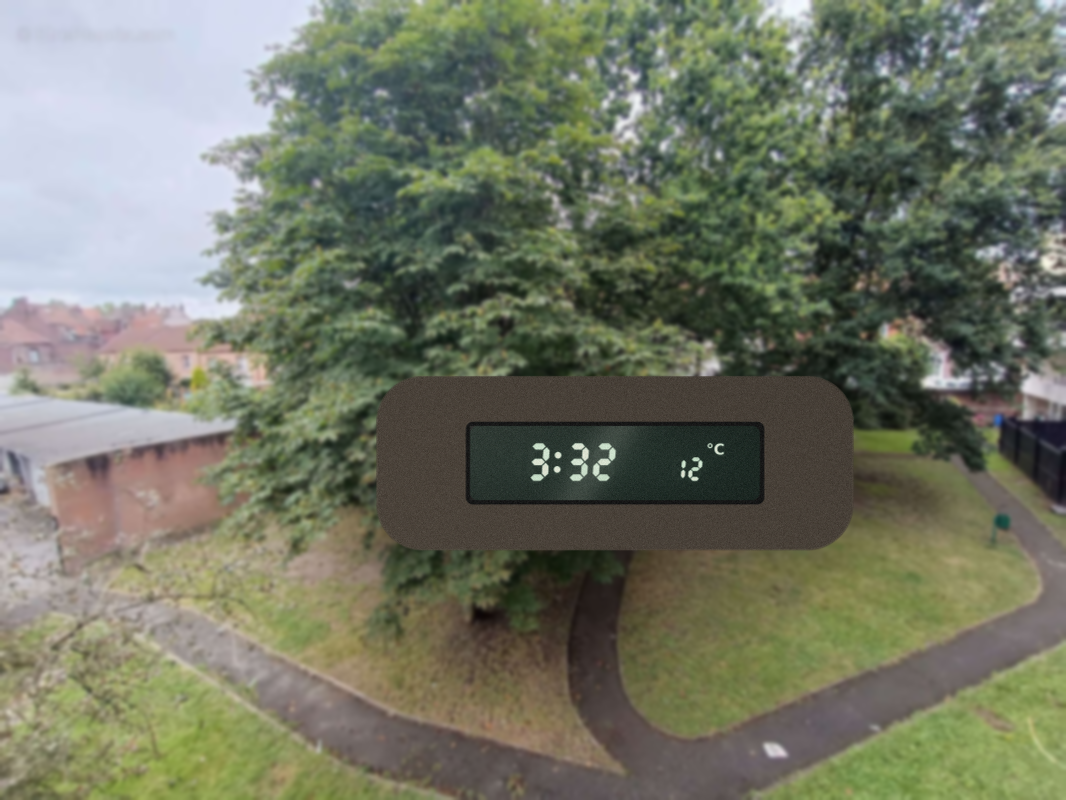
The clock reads 3:32
